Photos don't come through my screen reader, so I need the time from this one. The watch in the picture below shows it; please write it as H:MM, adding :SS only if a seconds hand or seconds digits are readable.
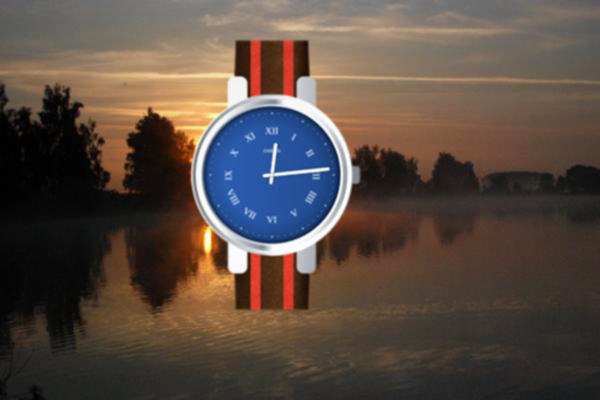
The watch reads 12:14
